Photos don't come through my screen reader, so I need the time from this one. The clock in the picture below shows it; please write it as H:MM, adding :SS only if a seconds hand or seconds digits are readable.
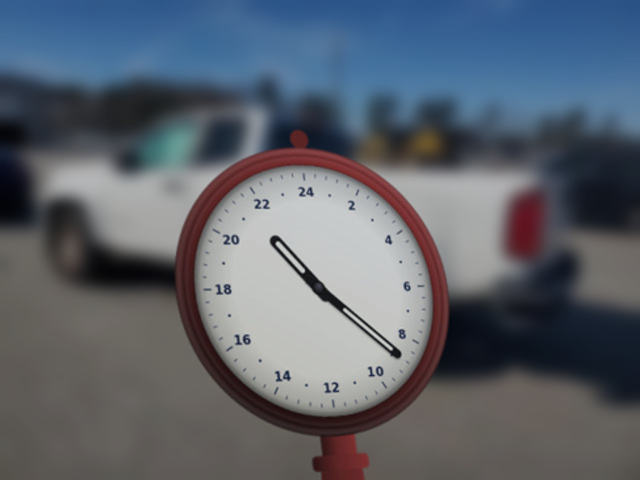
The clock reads 21:22
